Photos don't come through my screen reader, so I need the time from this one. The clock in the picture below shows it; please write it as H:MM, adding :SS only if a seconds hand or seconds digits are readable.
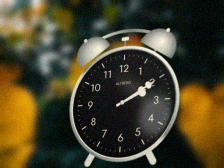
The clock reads 2:10
